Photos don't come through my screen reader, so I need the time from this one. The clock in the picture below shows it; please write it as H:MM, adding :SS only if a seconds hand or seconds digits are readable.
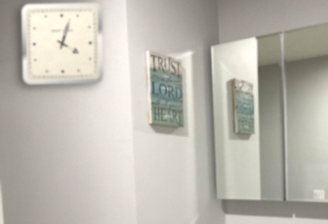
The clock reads 4:03
